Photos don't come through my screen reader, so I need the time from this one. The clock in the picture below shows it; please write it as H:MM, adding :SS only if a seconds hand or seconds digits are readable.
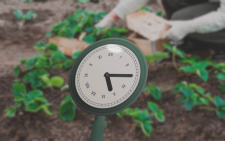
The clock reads 5:15
